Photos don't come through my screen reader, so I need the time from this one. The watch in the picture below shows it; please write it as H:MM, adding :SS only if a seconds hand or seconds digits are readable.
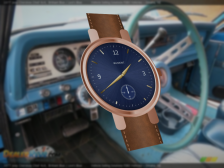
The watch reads 1:40
